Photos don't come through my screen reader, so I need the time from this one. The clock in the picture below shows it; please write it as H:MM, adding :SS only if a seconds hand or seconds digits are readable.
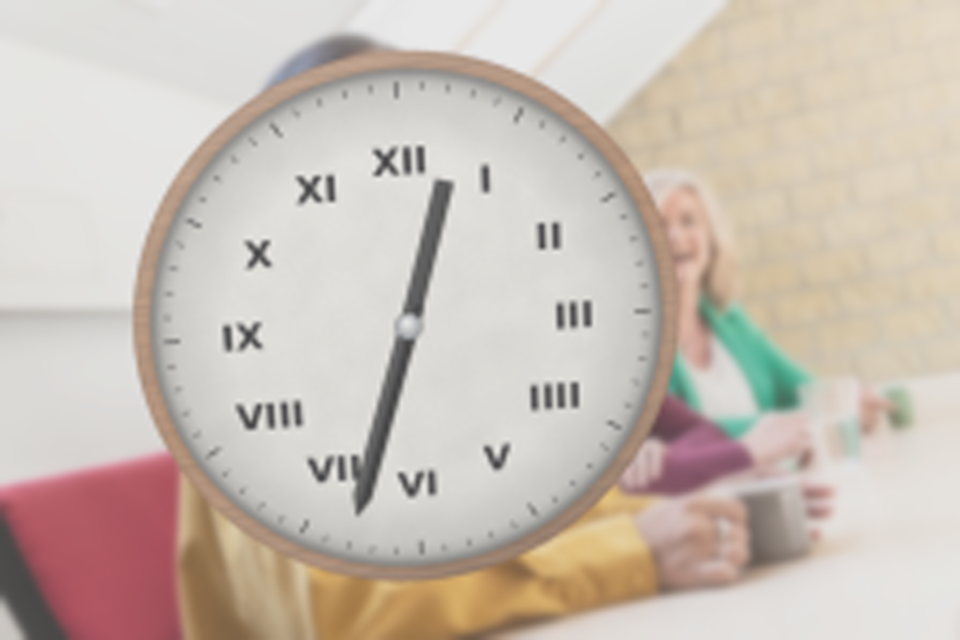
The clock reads 12:33
